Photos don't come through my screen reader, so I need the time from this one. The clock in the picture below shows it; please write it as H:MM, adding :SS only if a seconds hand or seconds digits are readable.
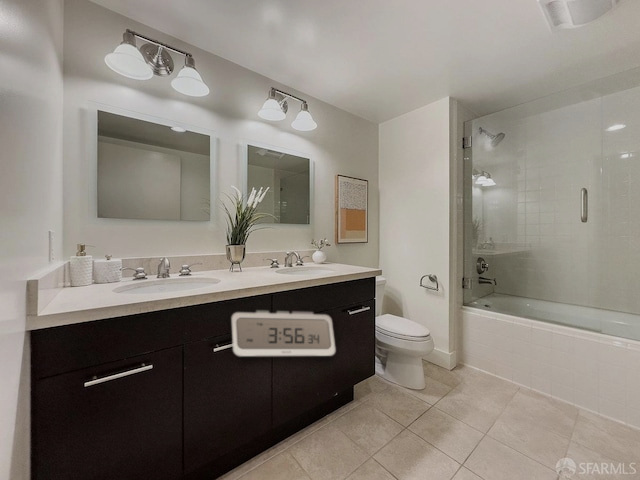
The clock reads 3:56
